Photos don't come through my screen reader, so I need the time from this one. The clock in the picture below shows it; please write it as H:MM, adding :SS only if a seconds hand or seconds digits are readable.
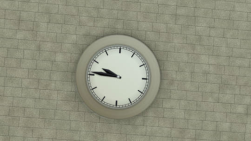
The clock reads 9:46
